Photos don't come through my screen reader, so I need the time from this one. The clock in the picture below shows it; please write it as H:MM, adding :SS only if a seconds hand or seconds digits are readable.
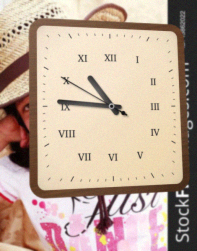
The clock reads 10:45:50
